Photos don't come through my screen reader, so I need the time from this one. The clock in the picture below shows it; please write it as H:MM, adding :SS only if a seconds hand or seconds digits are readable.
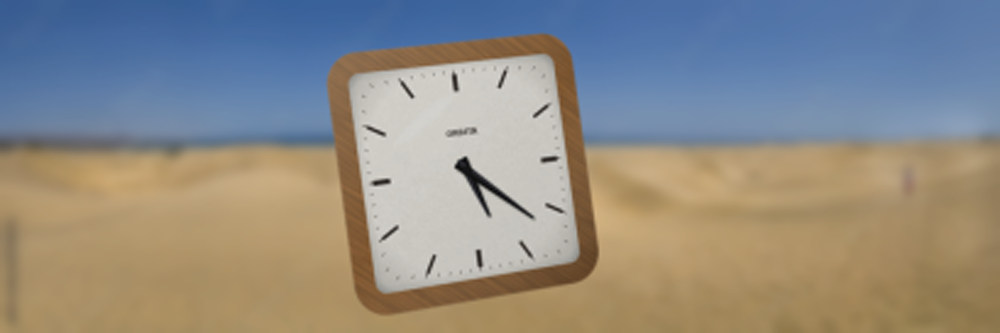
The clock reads 5:22
